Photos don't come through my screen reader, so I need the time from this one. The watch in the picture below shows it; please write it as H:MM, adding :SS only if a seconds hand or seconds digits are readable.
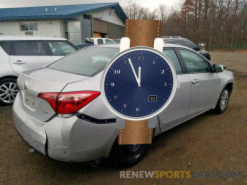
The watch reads 11:56
